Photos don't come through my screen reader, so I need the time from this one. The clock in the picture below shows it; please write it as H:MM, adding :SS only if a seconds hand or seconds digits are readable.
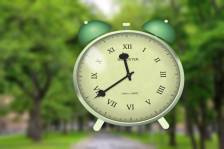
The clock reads 11:39
